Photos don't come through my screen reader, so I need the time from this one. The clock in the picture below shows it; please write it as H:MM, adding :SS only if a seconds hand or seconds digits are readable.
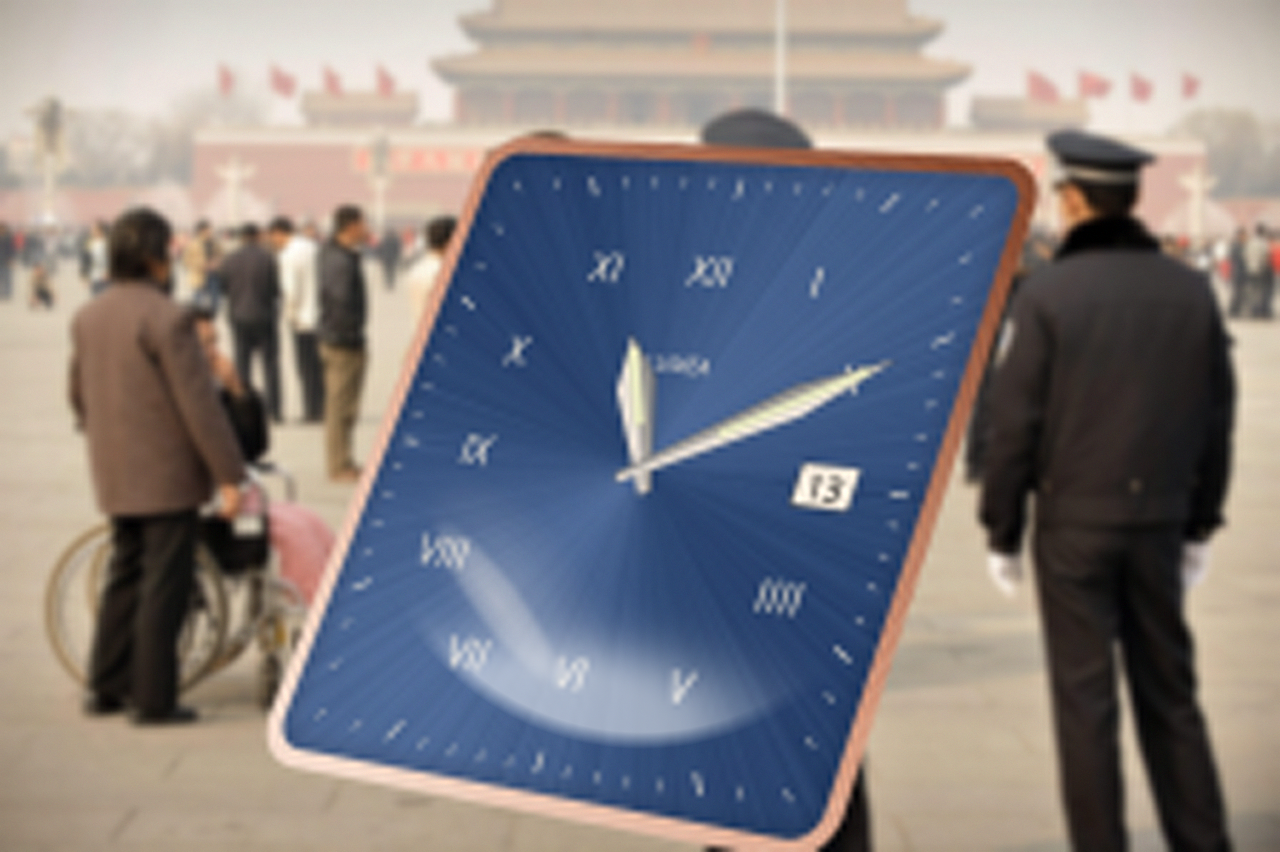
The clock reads 11:10
